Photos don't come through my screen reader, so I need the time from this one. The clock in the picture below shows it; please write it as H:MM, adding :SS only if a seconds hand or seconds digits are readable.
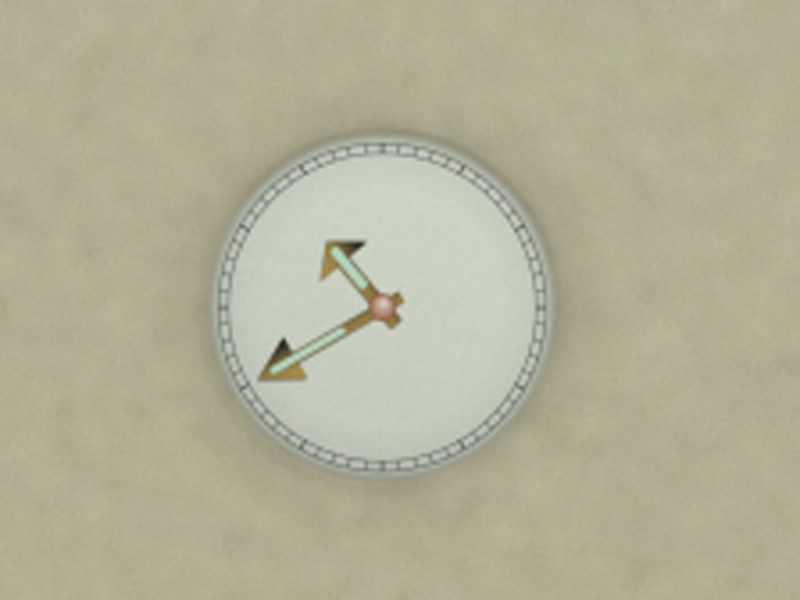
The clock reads 10:40
